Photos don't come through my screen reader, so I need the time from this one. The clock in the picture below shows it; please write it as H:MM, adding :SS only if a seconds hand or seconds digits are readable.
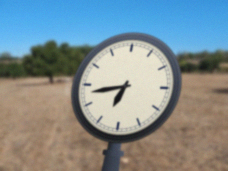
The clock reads 6:43
